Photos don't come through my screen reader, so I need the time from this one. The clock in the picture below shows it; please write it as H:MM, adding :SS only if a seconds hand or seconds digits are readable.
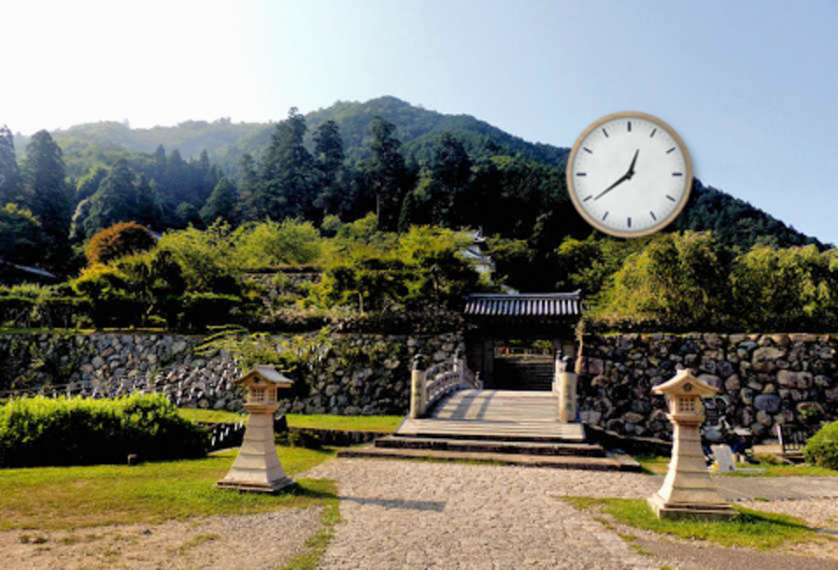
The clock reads 12:39
